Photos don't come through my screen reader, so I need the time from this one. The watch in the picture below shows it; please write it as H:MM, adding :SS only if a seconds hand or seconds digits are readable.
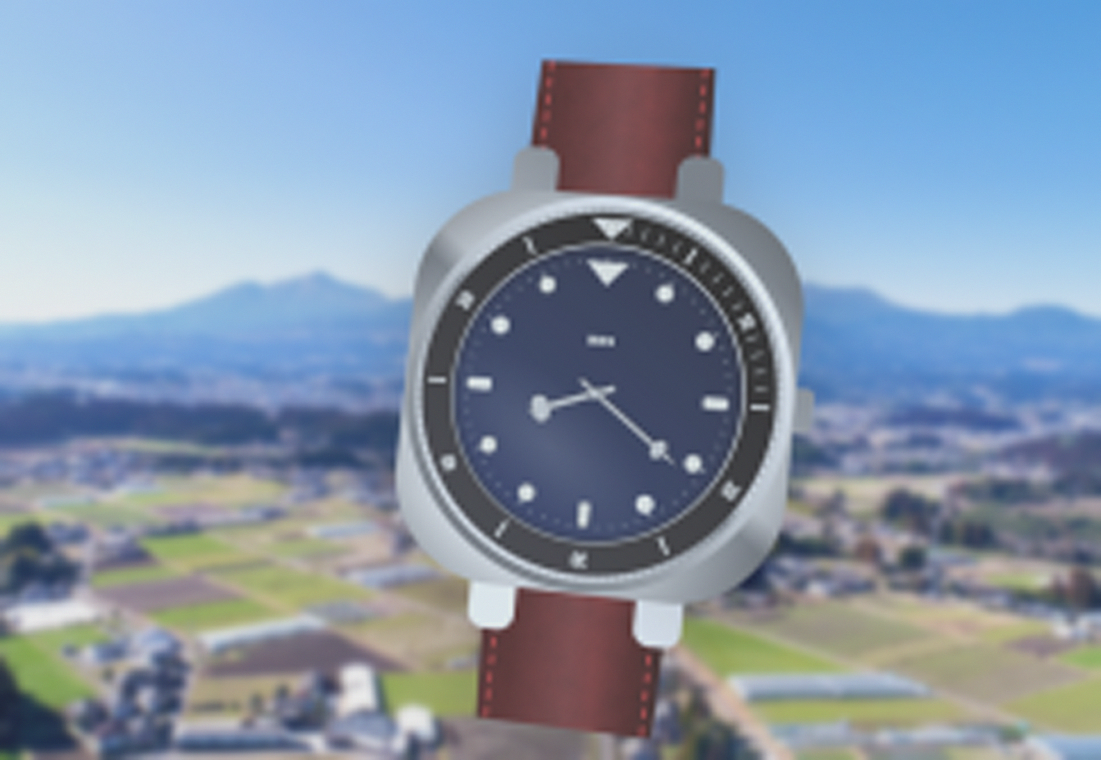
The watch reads 8:21
